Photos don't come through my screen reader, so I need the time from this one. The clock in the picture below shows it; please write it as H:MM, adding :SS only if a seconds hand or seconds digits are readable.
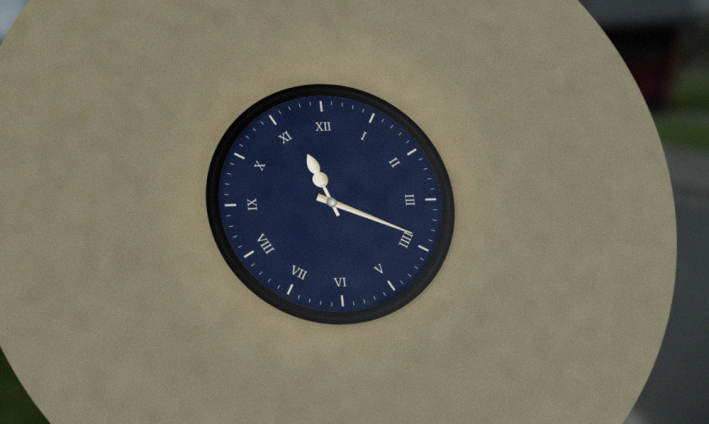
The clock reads 11:19
